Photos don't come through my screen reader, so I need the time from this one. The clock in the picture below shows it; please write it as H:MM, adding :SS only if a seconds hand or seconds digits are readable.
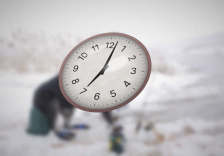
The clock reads 7:02
